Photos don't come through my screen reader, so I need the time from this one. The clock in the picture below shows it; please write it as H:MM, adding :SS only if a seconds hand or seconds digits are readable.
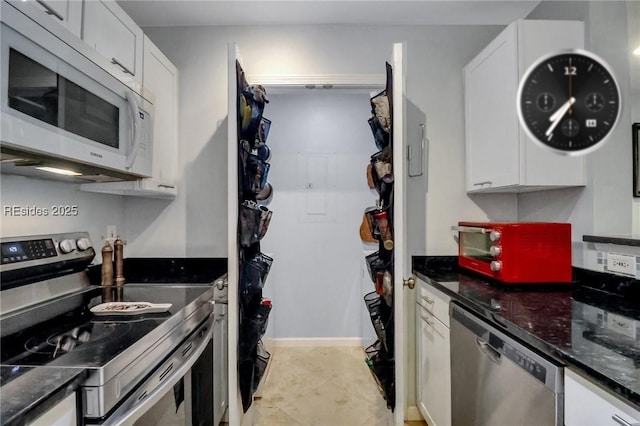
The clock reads 7:36
